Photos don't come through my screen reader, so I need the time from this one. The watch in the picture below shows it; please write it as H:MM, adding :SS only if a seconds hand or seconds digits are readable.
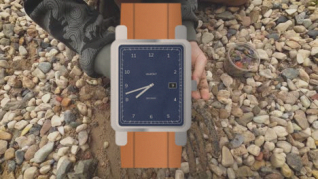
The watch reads 7:42
